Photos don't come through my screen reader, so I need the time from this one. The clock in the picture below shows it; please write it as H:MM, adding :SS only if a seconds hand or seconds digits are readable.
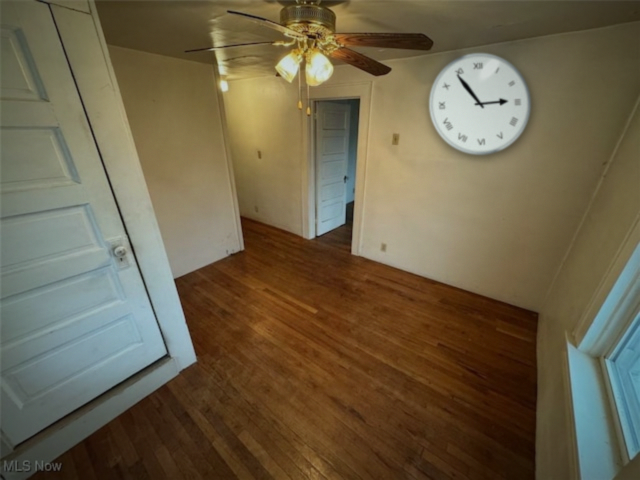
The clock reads 2:54
